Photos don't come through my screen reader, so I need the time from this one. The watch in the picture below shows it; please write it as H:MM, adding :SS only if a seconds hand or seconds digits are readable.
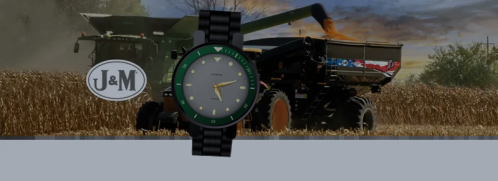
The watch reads 5:12
